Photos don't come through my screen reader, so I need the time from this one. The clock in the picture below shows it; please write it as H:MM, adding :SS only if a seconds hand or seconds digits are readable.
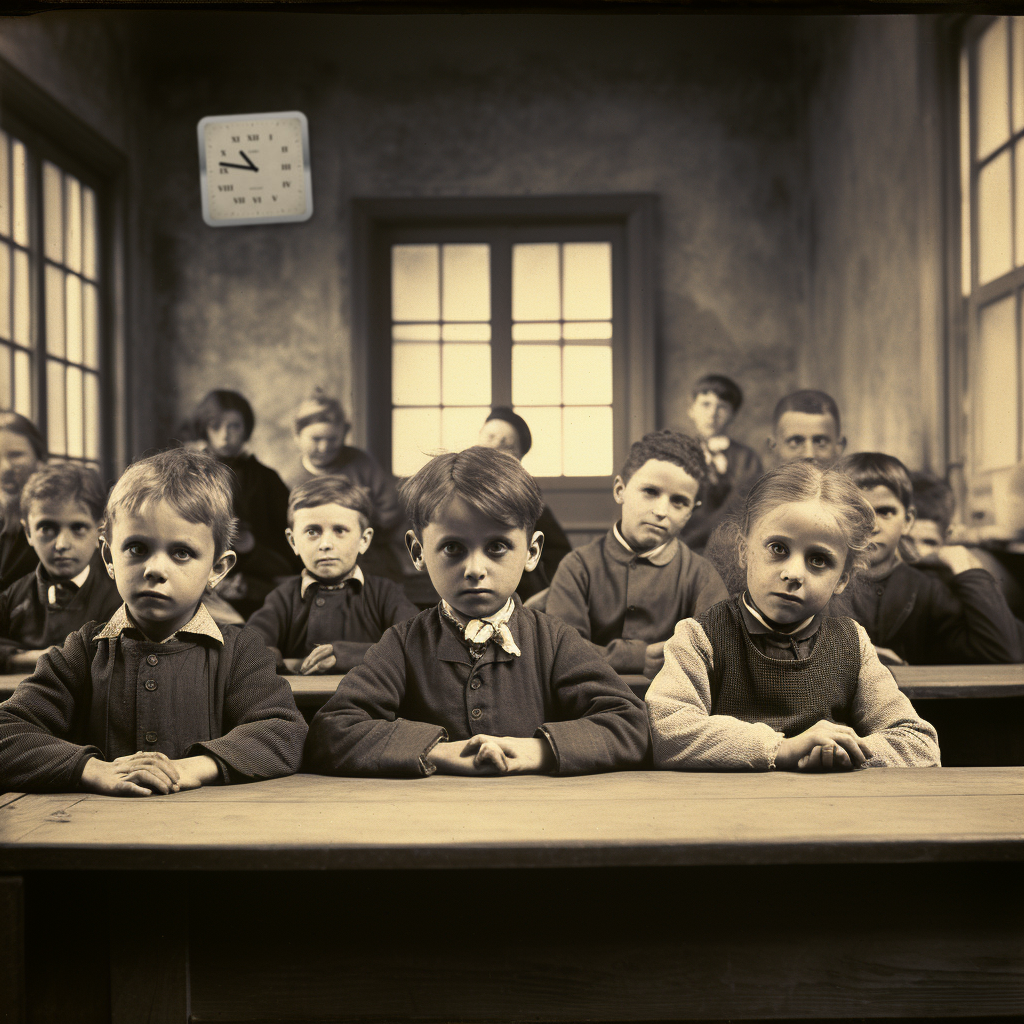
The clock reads 10:47
